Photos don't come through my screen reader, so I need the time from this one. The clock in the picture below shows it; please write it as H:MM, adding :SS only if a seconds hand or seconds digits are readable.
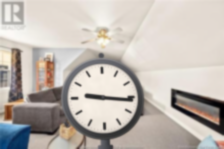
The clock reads 9:16
